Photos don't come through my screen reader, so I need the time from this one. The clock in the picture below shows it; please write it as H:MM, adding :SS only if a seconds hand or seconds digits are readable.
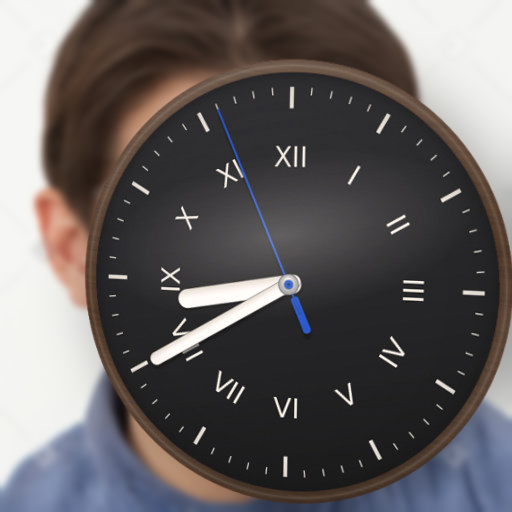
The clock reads 8:39:56
